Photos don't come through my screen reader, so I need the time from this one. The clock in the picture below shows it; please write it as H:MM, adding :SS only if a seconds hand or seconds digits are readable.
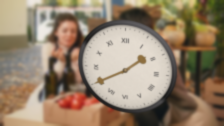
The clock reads 1:40
